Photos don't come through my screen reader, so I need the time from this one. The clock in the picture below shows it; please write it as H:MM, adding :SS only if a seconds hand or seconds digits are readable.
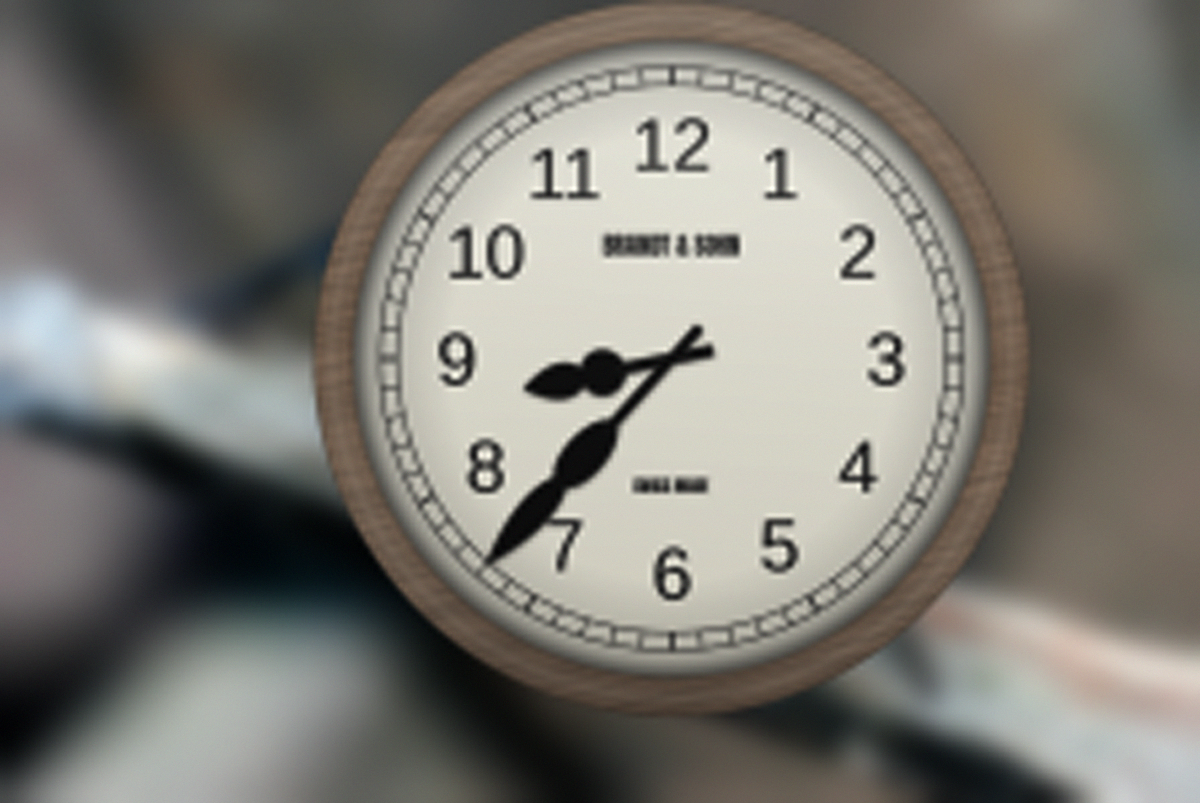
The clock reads 8:37
